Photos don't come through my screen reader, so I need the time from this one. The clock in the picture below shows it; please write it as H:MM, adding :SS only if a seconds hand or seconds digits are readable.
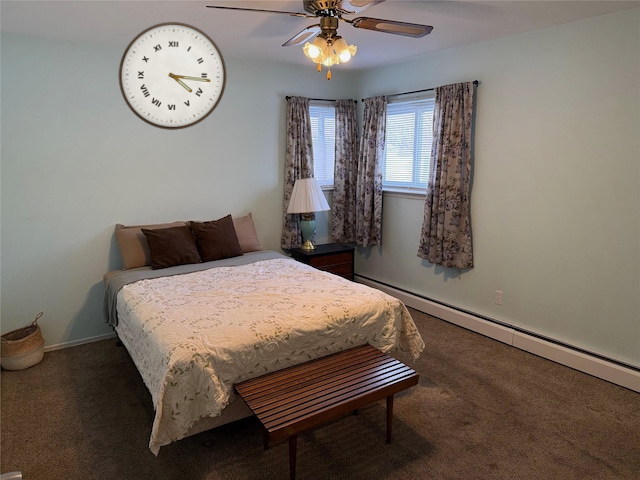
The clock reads 4:16
